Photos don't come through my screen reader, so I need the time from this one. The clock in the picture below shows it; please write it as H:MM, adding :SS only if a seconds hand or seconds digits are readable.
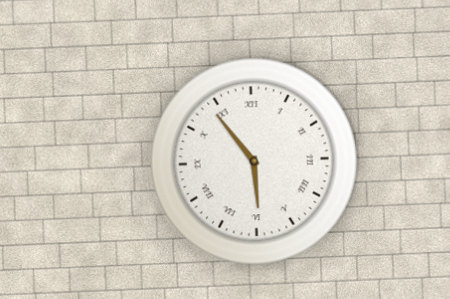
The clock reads 5:54
